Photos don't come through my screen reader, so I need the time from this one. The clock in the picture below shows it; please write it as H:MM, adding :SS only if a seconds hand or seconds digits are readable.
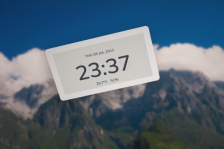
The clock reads 23:37
